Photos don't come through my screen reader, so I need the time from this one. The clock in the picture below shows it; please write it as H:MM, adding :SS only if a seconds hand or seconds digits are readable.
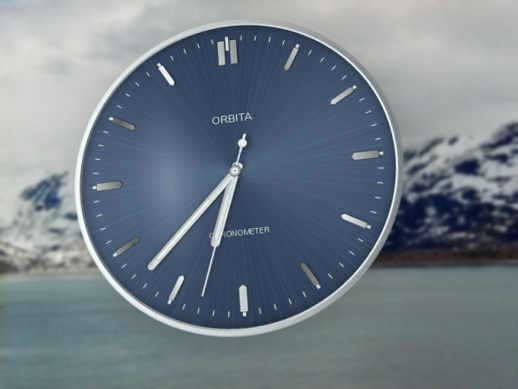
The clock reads 6:37:33
